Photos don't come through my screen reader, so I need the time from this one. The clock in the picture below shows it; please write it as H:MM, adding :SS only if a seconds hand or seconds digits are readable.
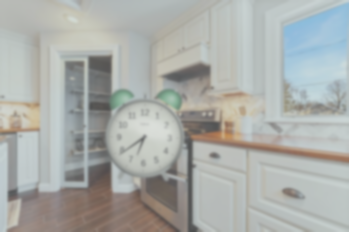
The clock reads 6:39
